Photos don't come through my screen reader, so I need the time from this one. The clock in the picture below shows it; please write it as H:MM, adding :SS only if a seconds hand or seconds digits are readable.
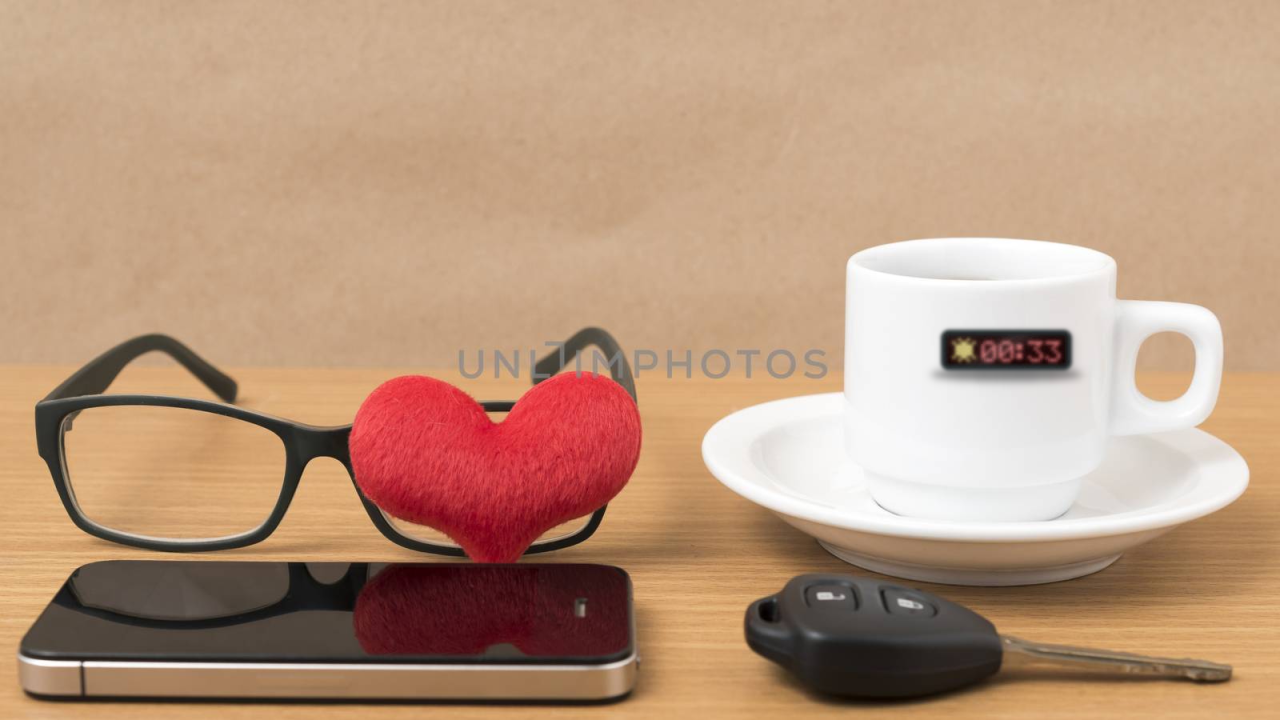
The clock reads 0:33
